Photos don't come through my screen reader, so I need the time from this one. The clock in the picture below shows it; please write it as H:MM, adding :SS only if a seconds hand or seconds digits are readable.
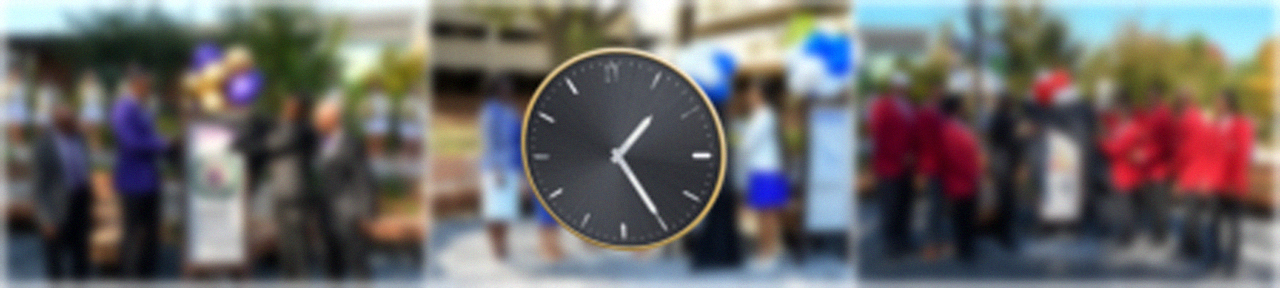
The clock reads 1:25
